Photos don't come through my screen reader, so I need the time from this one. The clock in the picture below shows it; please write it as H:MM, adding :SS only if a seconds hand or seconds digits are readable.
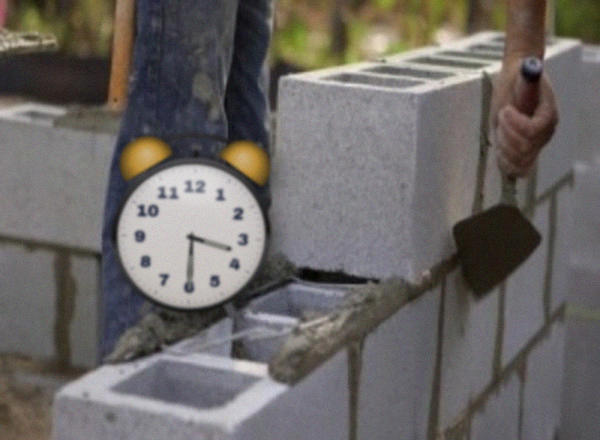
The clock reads 3:30
